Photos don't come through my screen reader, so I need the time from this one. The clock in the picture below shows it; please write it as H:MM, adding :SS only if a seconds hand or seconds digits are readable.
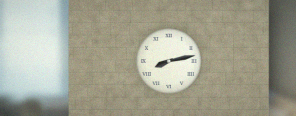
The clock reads 8:13
